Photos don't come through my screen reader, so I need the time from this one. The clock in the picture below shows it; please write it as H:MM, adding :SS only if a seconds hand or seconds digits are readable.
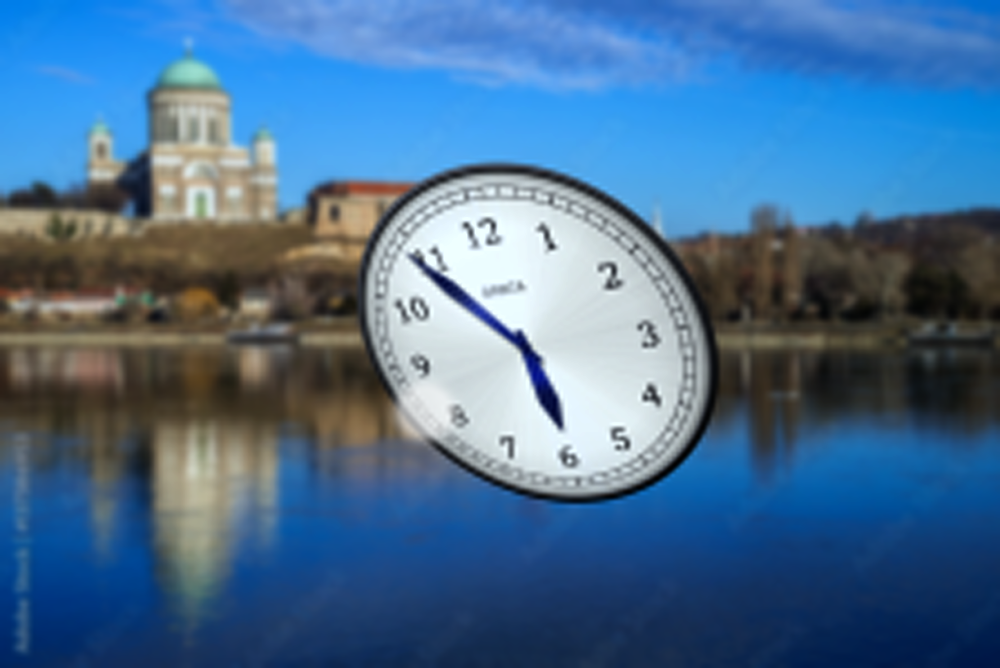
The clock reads 5:54
